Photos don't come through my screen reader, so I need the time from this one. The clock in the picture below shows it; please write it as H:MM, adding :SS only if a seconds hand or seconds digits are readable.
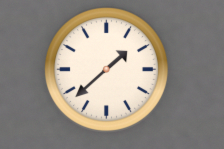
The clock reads 1:38
